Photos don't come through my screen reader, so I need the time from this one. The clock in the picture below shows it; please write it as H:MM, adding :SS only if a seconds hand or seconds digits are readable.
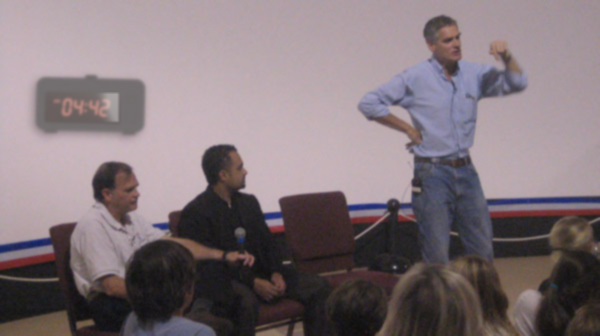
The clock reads 4:42
